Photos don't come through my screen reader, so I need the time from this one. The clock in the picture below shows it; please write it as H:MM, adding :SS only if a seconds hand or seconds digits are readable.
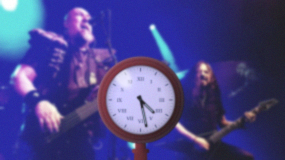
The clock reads 4:28
